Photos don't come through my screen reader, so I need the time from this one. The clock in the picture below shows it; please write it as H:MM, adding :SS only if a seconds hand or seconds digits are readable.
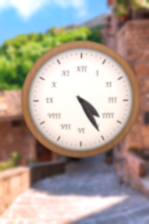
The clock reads 4:25
